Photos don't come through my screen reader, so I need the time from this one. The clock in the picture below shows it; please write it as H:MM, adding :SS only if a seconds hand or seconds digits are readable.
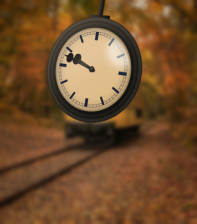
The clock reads 9:48
